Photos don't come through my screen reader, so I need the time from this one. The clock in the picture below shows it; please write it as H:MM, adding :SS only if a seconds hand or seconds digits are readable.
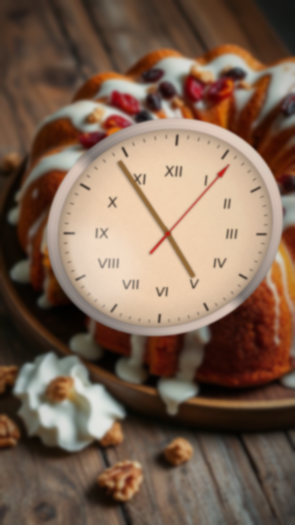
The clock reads 4:54:06
